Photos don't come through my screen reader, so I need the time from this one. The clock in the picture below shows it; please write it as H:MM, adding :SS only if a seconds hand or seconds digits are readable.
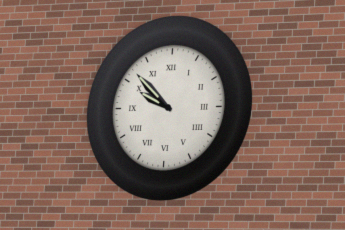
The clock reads 9:52
